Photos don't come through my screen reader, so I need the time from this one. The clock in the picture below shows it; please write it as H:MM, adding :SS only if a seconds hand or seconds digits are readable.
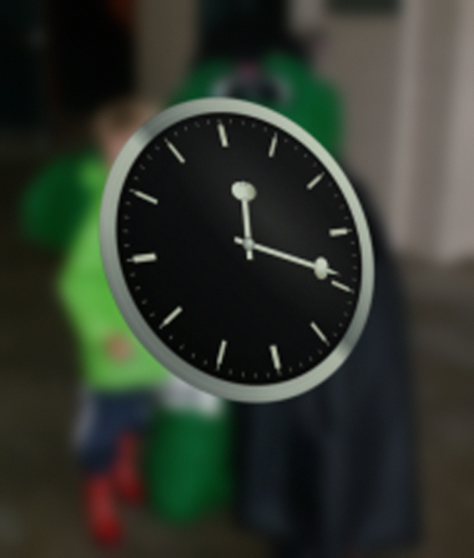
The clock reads 12:19
